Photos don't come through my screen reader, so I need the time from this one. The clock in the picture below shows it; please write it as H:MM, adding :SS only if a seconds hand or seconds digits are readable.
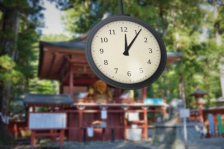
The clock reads 12:06
